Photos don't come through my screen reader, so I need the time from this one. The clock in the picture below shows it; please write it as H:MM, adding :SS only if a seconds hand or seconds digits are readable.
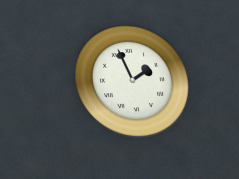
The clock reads 1:57
